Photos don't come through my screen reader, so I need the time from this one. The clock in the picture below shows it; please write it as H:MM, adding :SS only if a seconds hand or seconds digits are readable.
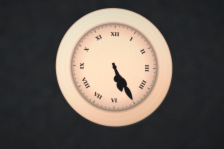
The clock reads 5:25
